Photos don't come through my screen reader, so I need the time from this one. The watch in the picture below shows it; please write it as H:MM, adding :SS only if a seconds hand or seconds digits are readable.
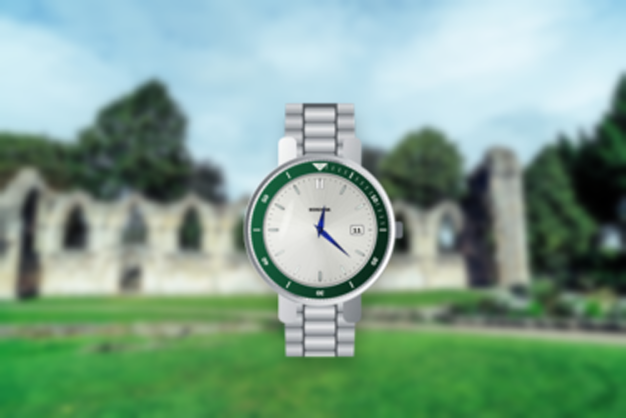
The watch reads 12:22
